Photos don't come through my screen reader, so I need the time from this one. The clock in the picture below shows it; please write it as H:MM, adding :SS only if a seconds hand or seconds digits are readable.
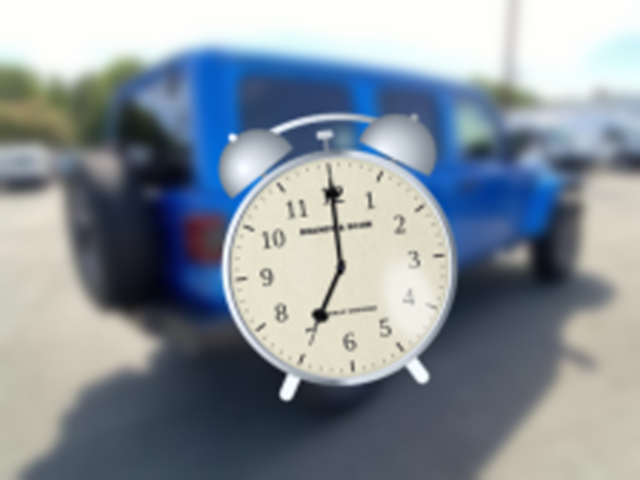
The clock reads 7:00
